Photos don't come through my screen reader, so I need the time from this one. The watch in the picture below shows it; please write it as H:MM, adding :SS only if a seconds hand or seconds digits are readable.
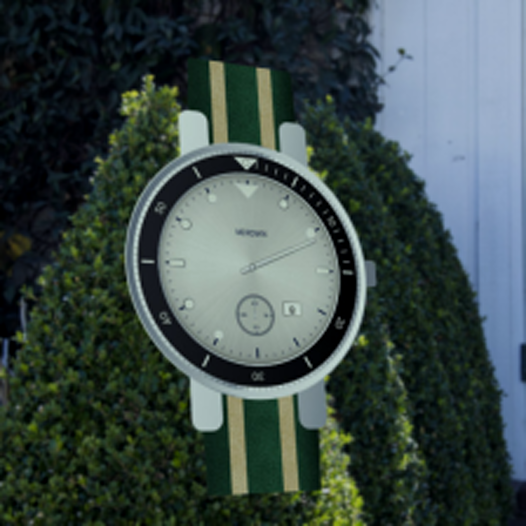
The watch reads 2:11
